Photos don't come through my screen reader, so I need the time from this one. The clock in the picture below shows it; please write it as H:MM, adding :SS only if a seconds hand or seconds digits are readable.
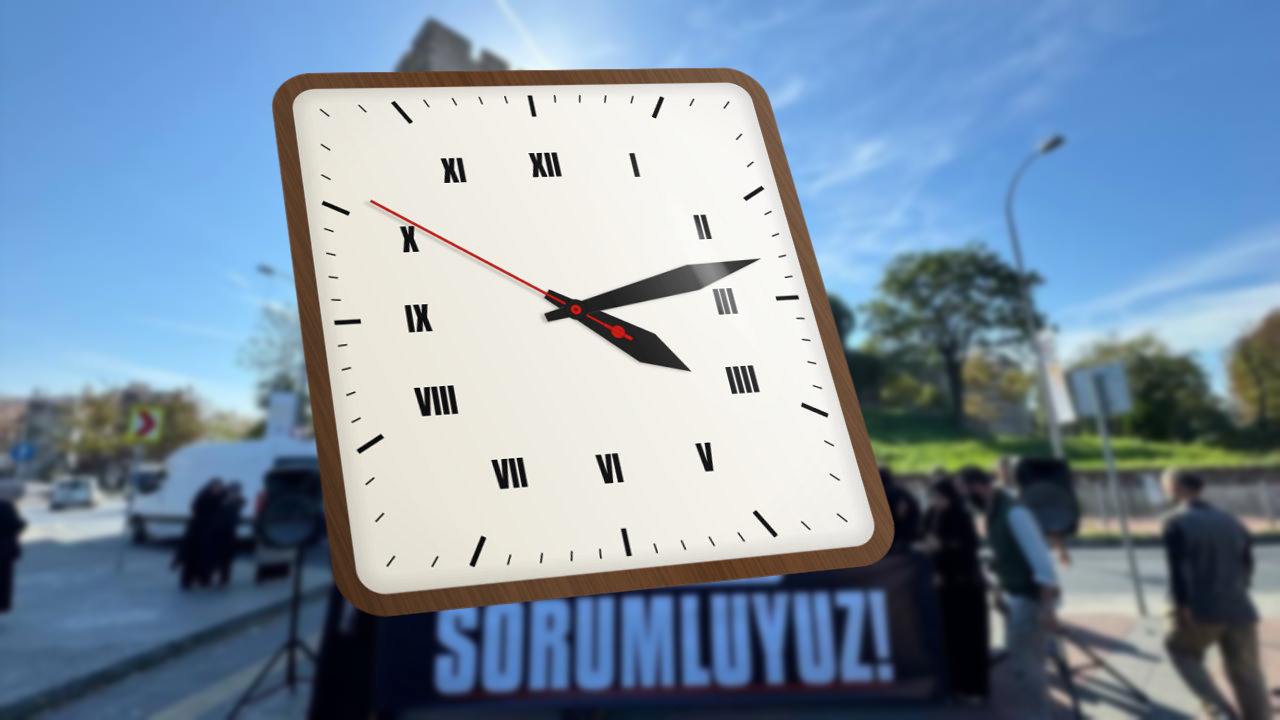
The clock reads 4:12:51
